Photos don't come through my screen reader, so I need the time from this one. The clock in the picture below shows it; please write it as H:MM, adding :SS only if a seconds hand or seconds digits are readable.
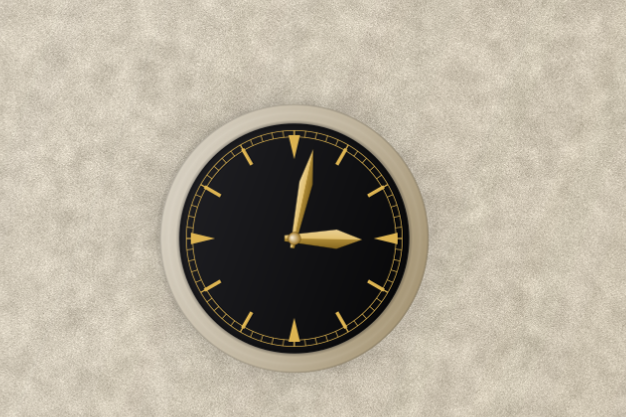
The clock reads 3:02
